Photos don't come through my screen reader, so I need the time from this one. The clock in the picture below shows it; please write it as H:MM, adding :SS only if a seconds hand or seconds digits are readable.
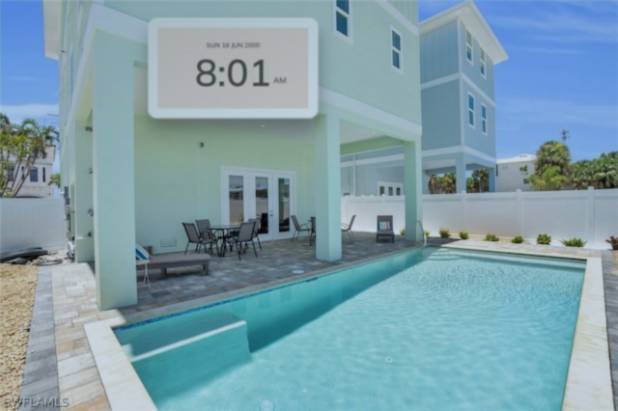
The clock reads 8:01
